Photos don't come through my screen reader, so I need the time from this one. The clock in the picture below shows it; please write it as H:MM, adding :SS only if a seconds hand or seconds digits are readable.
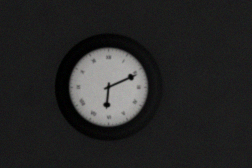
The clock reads 6:11
